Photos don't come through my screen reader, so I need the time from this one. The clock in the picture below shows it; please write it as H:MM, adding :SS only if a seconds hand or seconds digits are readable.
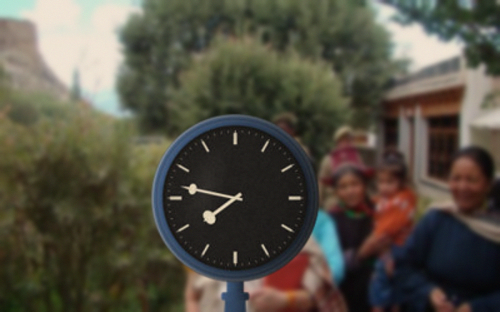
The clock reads 7:47
